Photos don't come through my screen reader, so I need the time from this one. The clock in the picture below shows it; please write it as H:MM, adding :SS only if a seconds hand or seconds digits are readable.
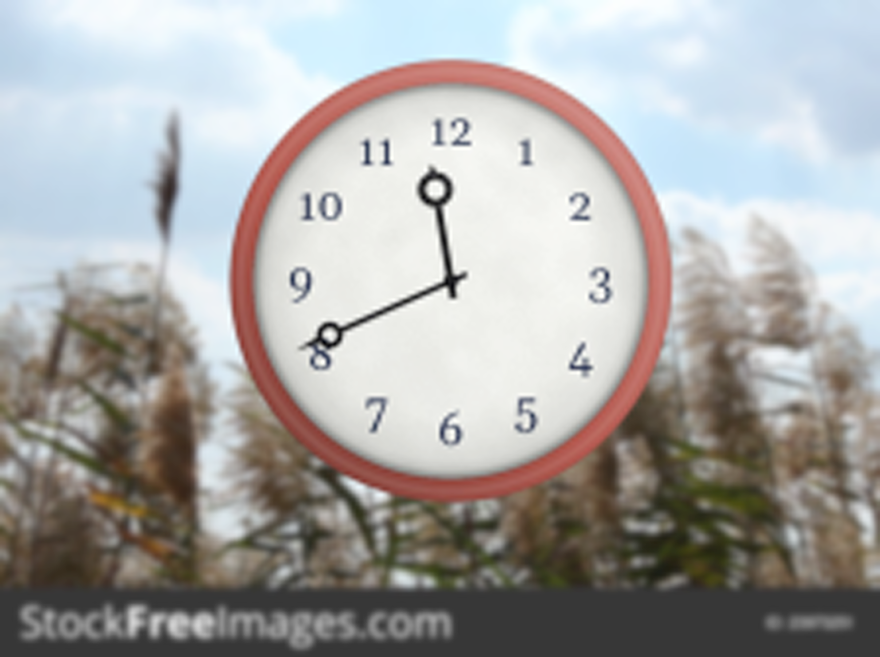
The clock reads 11:41
